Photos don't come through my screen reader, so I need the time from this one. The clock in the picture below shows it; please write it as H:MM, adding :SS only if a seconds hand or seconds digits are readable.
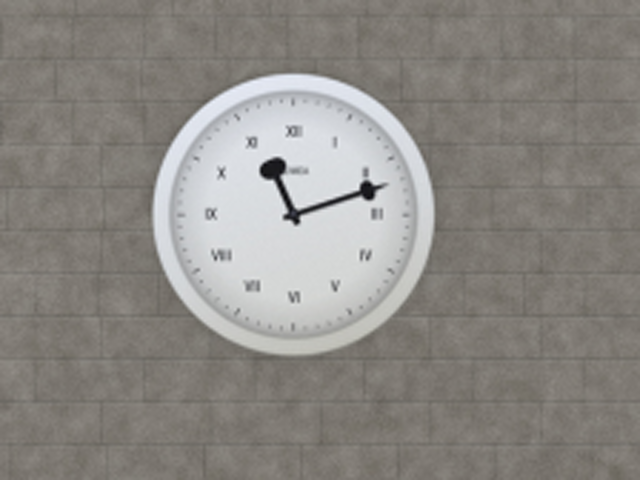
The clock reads 11:12
